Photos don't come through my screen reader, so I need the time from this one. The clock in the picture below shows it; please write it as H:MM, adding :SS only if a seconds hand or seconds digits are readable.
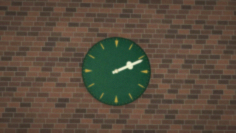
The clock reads 2:11
